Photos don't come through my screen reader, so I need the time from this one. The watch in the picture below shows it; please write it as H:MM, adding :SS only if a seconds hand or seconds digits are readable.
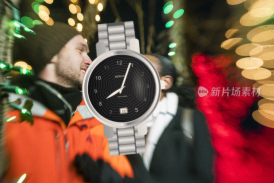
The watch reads 8:04
